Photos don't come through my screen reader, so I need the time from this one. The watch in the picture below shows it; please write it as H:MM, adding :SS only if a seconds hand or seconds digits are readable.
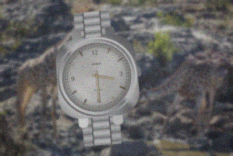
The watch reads 3:30
